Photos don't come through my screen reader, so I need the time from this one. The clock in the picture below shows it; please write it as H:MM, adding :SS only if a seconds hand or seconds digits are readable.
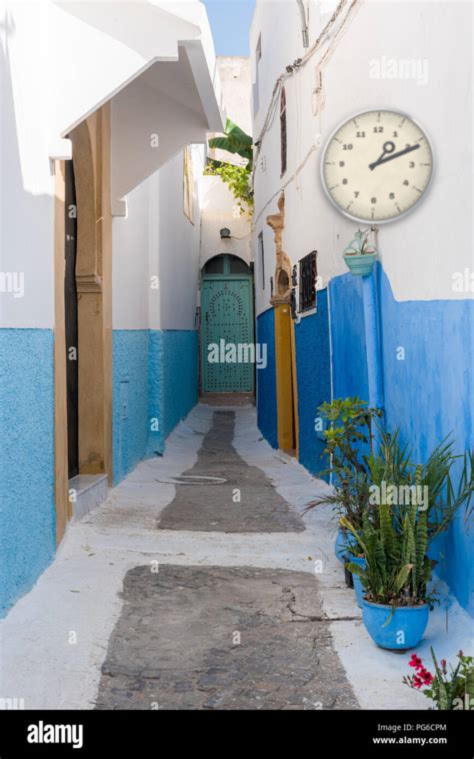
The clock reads 1:11
